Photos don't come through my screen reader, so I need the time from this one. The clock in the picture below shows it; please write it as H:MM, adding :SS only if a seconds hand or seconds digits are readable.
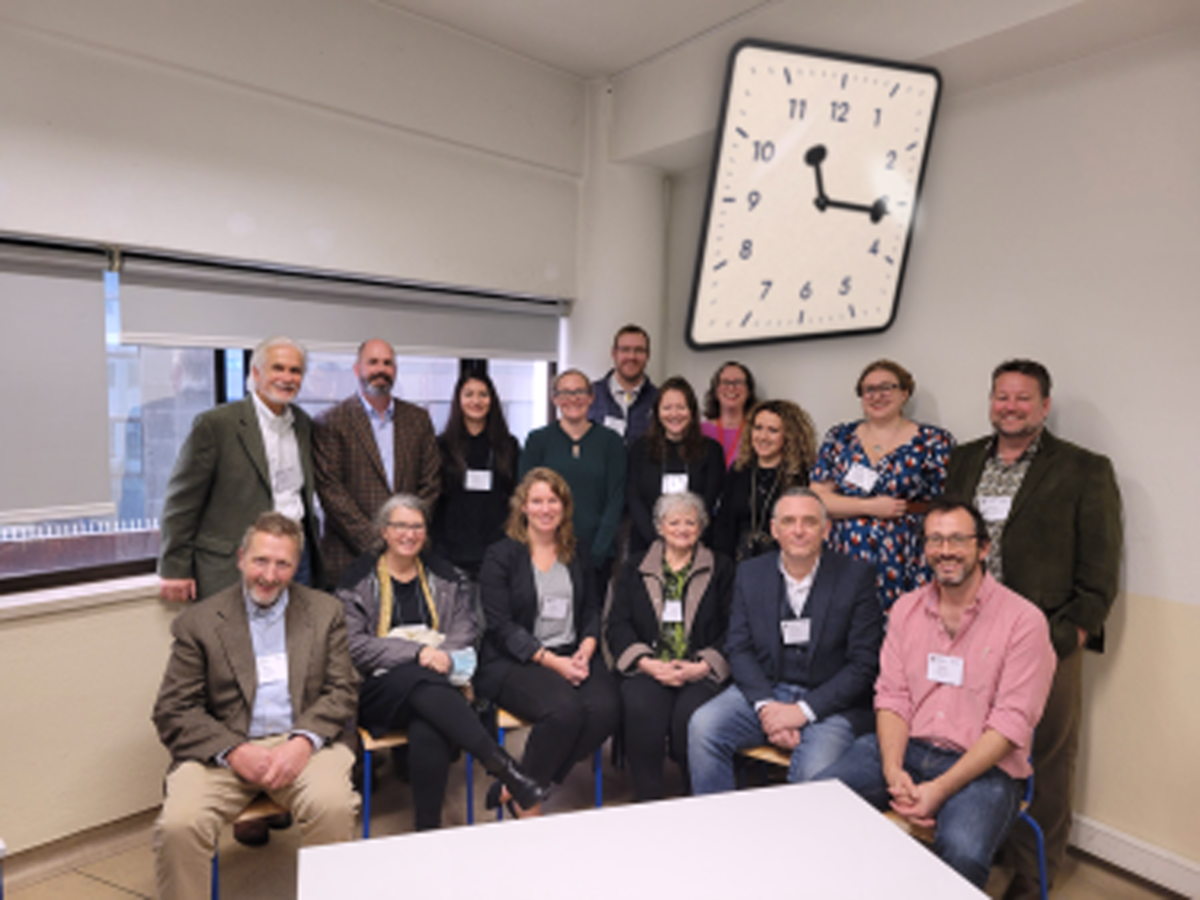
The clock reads 11:16
